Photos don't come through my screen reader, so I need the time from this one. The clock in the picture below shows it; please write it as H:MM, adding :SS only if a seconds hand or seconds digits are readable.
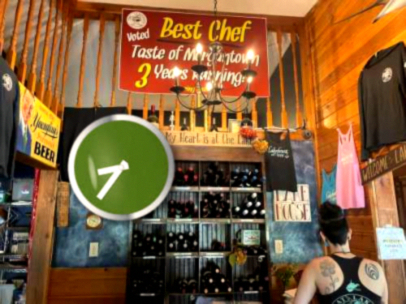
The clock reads 8:36
